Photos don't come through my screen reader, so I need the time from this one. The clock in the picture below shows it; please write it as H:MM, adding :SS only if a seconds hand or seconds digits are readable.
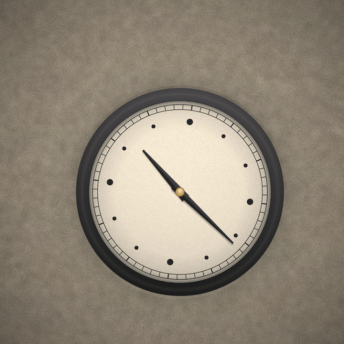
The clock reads 10:21
